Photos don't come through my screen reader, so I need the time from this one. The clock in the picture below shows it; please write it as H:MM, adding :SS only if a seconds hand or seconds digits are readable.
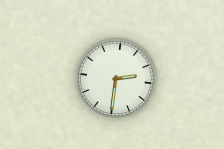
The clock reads 2:30
